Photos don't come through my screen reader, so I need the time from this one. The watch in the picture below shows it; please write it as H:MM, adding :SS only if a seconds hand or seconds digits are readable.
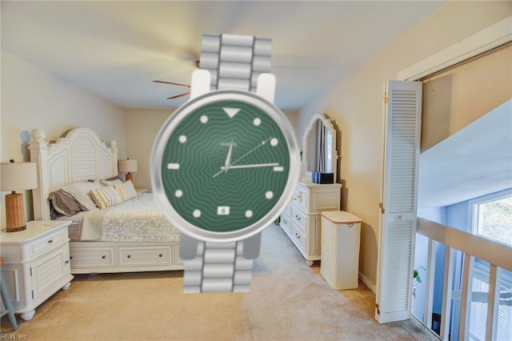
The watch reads 12:14:09
